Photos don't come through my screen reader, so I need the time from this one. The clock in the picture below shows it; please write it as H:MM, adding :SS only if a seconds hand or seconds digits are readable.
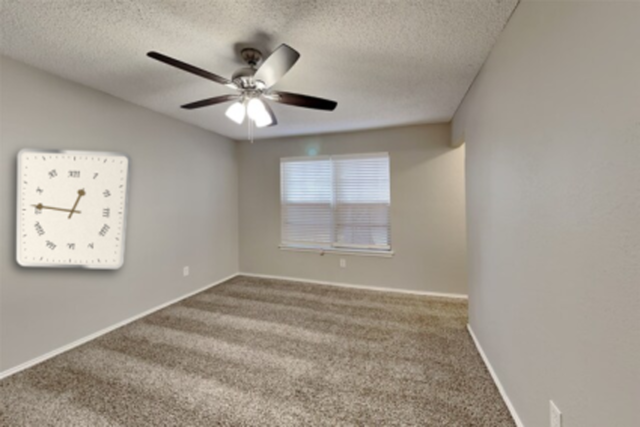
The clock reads 12:46
